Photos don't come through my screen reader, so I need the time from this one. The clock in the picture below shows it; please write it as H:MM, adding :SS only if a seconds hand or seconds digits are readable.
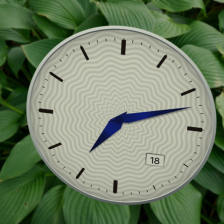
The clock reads 7:12
